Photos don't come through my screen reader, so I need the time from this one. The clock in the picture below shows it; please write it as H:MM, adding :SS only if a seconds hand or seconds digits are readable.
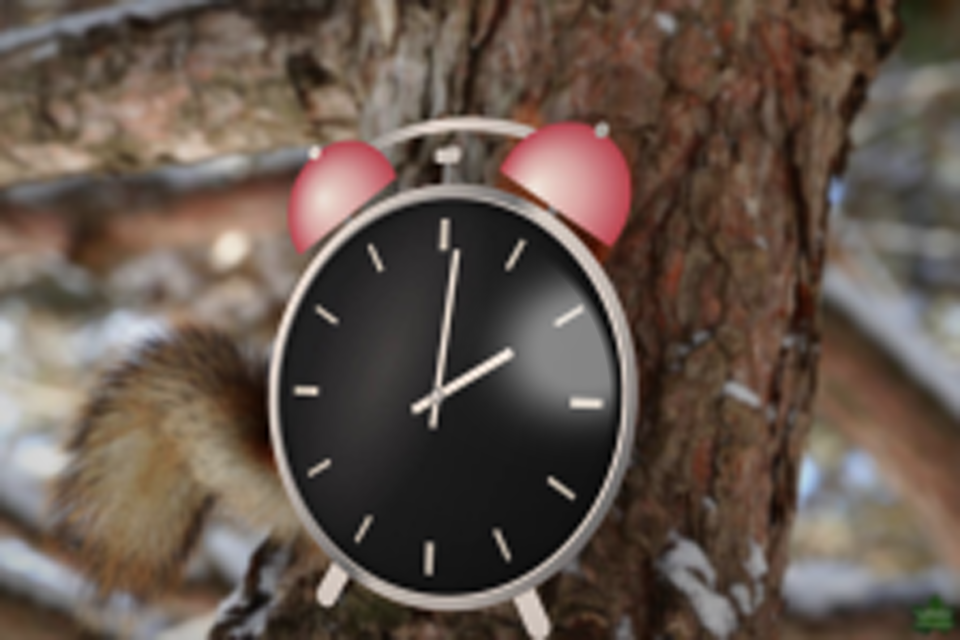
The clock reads 2:01
